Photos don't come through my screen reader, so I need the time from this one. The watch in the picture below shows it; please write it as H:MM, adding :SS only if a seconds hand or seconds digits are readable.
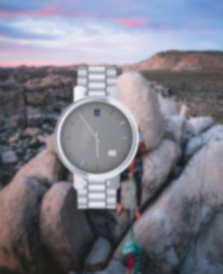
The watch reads 5:54
